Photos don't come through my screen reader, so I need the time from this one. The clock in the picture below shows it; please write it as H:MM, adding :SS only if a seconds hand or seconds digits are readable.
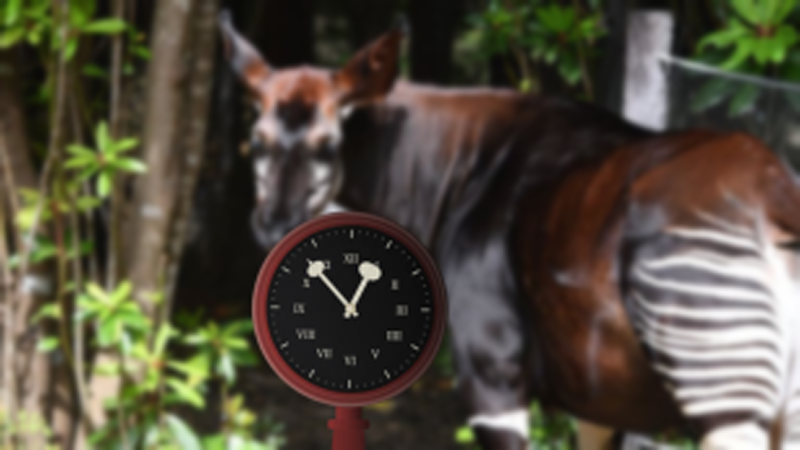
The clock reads 12:53
